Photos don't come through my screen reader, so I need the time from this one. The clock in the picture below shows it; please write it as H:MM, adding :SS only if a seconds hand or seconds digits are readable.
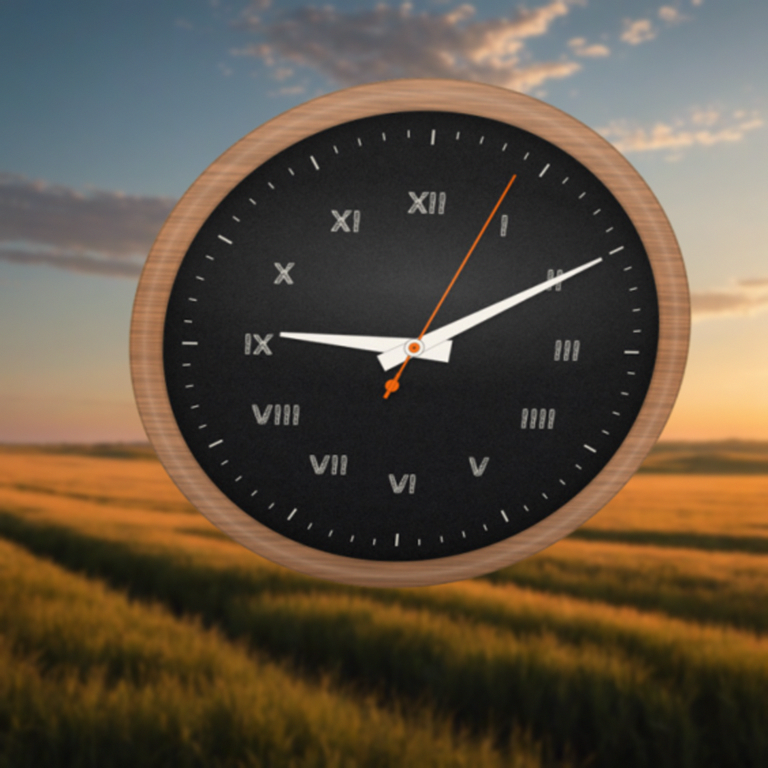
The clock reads 9:10:04
